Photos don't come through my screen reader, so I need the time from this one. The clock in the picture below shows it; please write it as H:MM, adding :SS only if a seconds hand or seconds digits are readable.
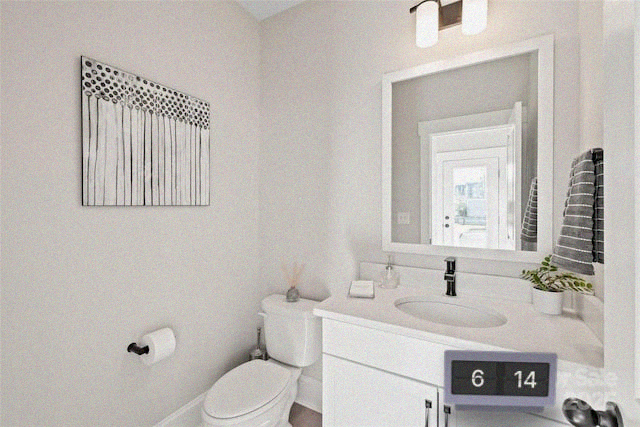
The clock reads 6:14
